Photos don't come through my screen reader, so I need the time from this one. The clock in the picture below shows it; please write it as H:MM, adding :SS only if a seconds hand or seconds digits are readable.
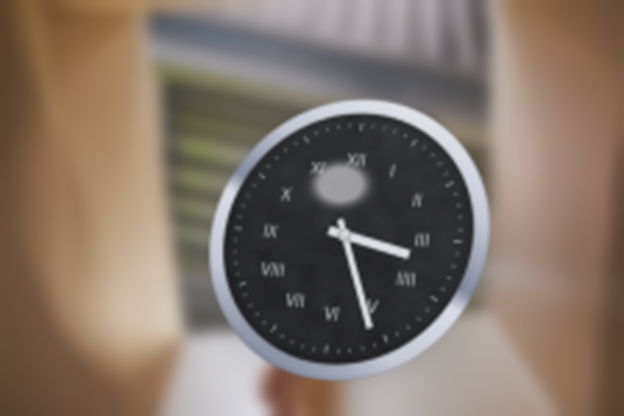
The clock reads 3:26
